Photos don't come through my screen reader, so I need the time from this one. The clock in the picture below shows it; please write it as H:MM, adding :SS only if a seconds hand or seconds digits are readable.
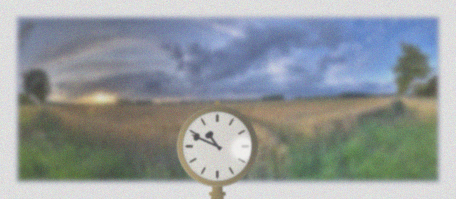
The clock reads 10:49
